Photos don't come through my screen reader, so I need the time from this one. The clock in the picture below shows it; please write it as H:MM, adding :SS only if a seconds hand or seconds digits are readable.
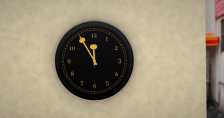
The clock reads 11:55
